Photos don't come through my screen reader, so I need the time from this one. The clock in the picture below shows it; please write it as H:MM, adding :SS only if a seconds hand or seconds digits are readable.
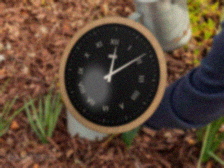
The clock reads 12:09
